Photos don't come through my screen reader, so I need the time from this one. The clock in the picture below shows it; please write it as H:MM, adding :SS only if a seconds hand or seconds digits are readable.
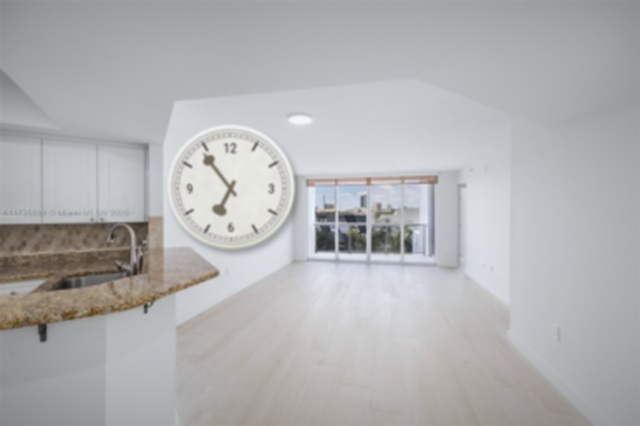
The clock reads 6:54
